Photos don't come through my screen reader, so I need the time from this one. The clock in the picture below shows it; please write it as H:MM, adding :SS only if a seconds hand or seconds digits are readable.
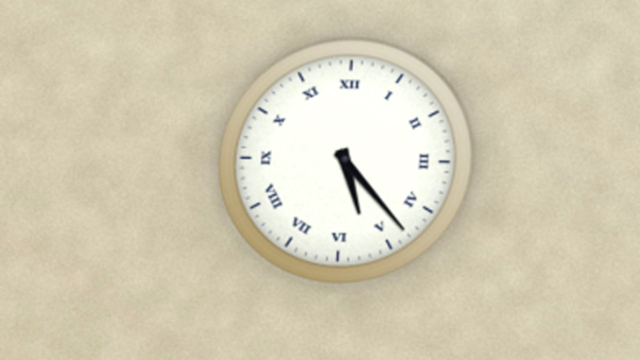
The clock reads 5:23
